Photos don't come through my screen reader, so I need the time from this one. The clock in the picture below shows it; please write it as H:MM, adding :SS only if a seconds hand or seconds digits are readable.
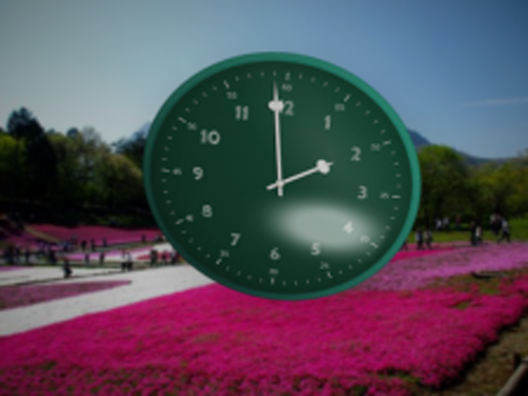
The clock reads 1:59
